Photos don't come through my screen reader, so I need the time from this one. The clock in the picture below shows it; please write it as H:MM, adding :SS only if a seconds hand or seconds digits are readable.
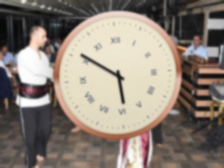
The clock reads 5:51
